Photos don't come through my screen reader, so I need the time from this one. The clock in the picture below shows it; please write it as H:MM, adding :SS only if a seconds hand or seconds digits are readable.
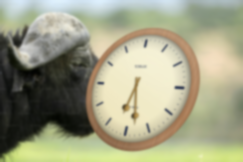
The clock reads 6:28
